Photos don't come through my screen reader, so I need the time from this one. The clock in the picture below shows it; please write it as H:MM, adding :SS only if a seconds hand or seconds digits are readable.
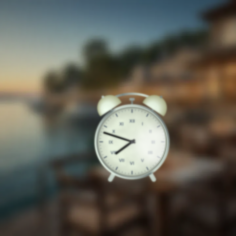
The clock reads 7:48
